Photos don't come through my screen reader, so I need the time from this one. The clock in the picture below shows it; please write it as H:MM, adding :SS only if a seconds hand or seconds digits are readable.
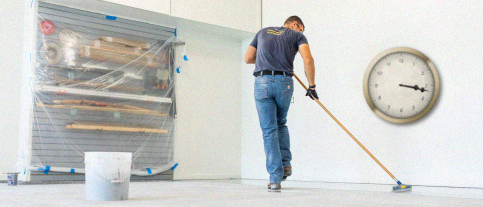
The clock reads 3:17
